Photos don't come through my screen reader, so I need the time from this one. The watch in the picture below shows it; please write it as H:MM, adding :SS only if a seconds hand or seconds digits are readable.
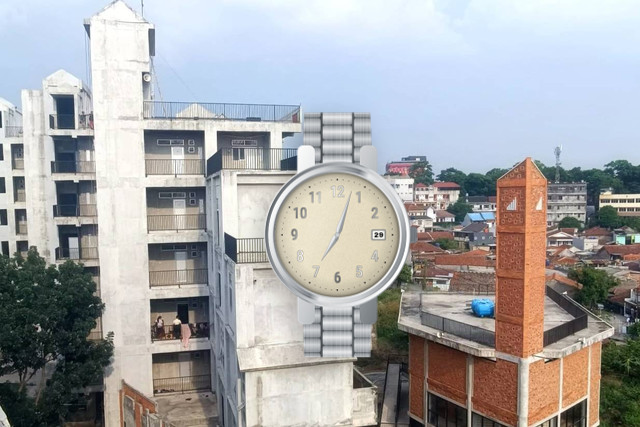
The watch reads 7:03
